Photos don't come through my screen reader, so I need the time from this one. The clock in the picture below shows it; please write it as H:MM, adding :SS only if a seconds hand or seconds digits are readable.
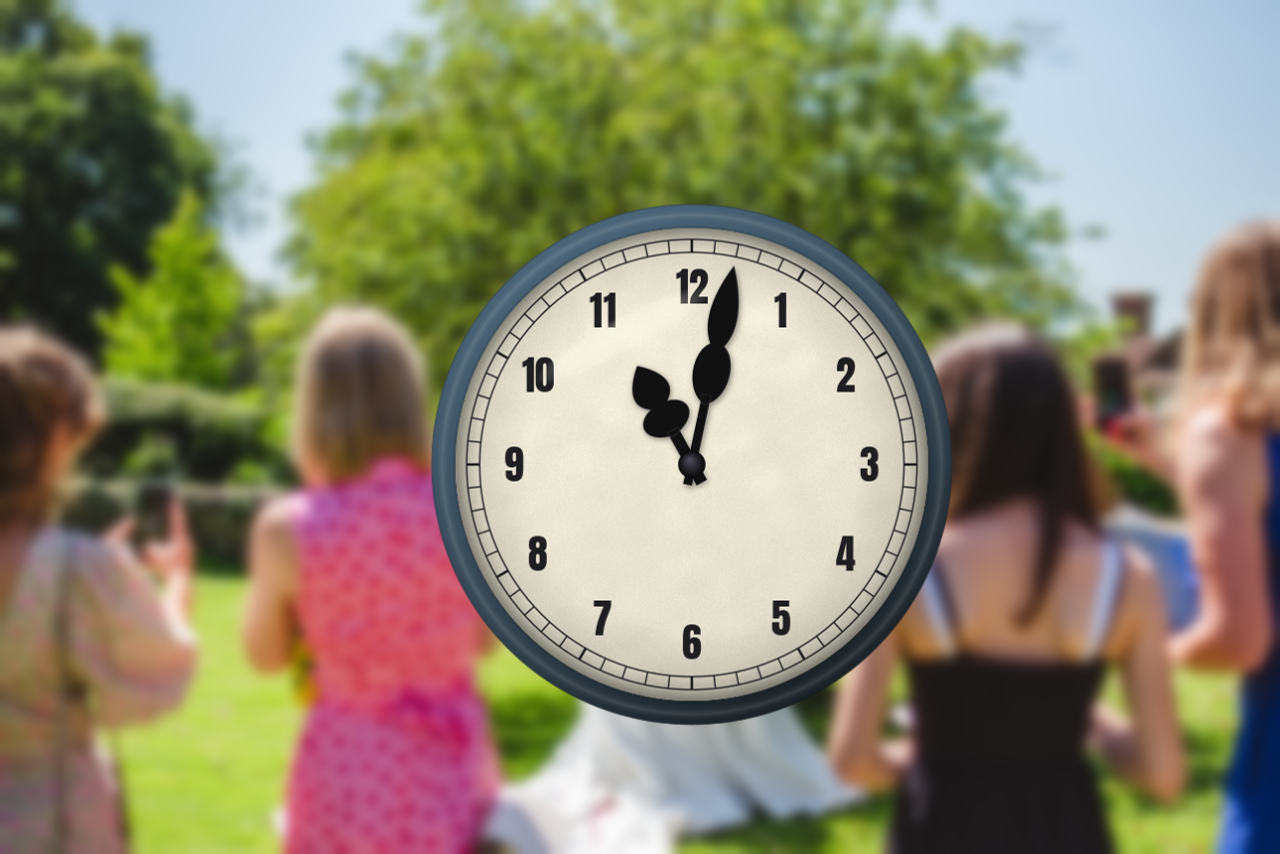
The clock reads 11:02
